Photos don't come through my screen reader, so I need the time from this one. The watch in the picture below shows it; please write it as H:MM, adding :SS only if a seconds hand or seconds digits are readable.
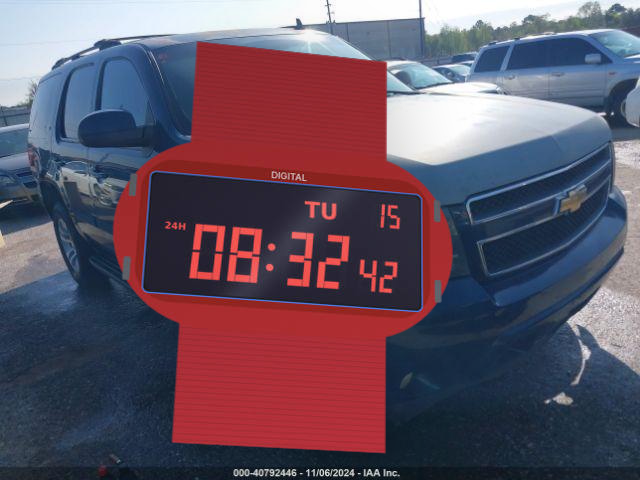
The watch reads 8:32:42
